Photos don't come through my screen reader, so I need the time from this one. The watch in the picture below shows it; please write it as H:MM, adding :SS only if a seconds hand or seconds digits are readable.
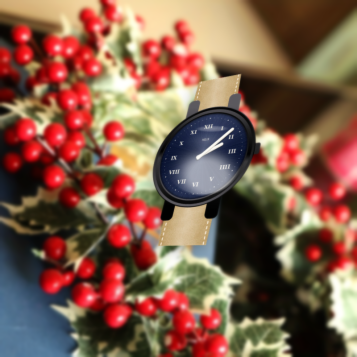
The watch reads 2:08
